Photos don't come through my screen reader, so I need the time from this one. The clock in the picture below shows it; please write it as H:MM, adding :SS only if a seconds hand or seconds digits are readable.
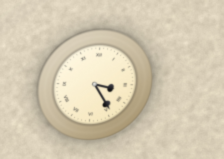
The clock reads 3:24
